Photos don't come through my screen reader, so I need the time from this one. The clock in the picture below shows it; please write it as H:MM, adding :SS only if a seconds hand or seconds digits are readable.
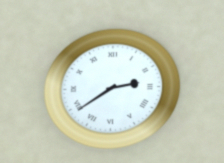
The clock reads 2:39
